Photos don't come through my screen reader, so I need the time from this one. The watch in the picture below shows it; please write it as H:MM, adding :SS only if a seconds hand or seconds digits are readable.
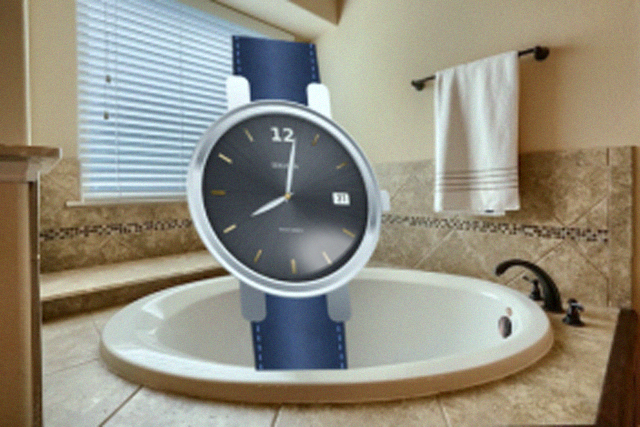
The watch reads 8:02
